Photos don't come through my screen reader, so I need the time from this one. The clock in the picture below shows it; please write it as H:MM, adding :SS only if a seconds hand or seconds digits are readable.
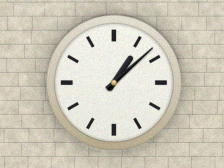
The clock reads 1:08
